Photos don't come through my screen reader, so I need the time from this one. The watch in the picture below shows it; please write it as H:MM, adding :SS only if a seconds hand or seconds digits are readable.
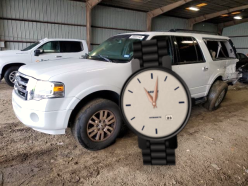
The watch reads 11:02
